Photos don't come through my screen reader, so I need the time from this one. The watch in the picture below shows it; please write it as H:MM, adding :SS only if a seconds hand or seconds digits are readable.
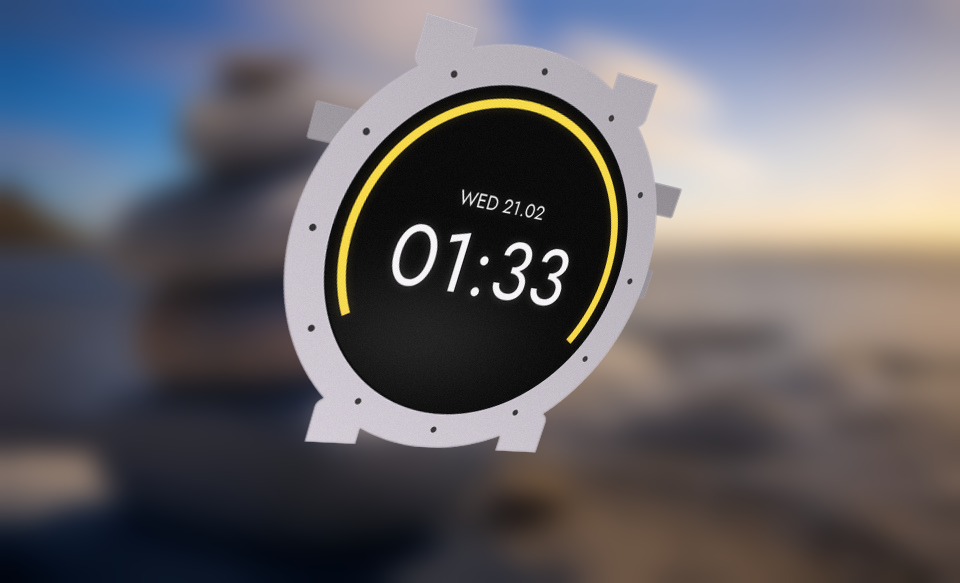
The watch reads 1:33
